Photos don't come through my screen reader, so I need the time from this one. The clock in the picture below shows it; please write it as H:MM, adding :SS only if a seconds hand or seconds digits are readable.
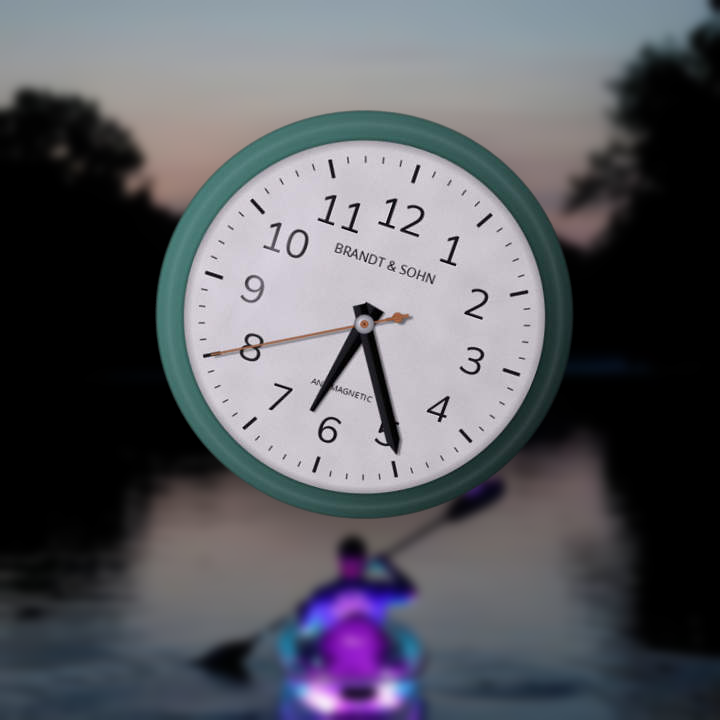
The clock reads 6:24:40
